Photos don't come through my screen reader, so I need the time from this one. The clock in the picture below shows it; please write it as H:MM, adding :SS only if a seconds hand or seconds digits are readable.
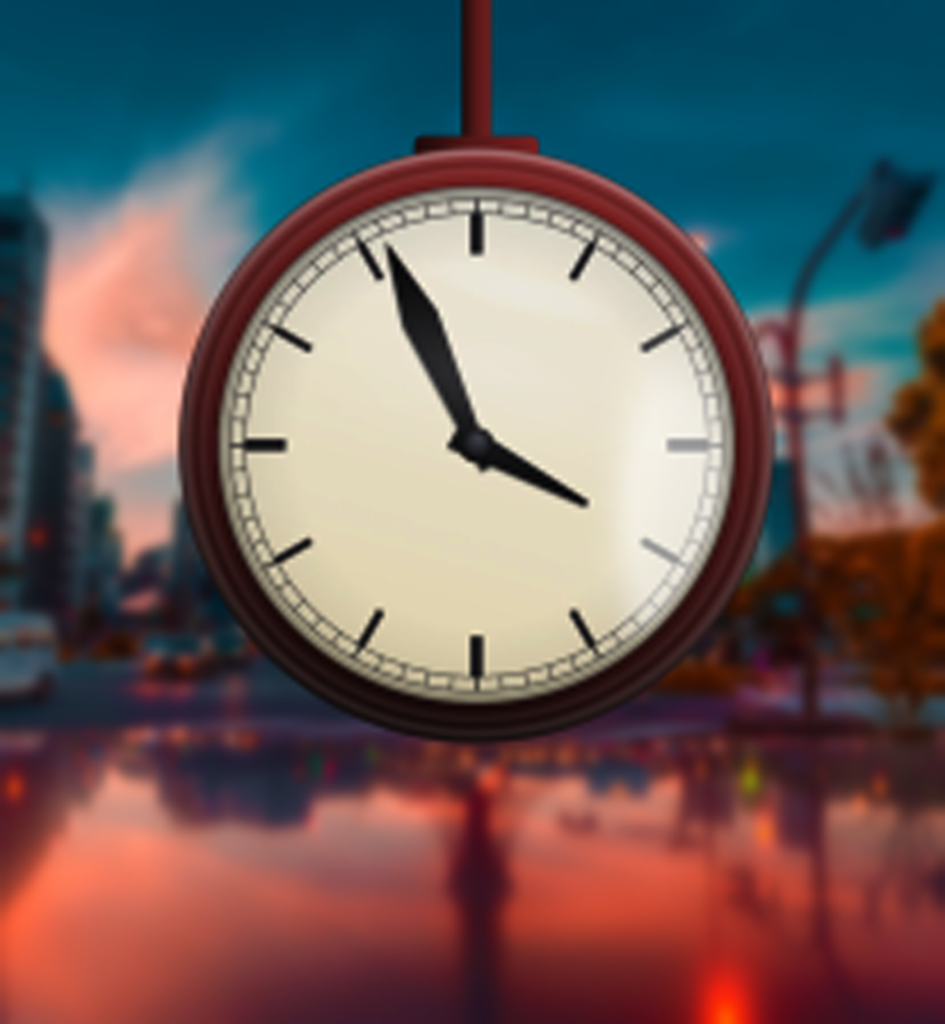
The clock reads 3:56
